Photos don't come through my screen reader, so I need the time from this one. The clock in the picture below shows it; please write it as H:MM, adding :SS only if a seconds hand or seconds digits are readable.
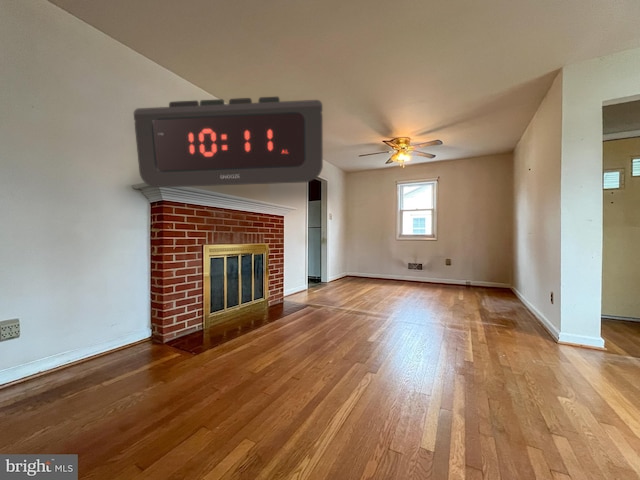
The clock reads 10:11
